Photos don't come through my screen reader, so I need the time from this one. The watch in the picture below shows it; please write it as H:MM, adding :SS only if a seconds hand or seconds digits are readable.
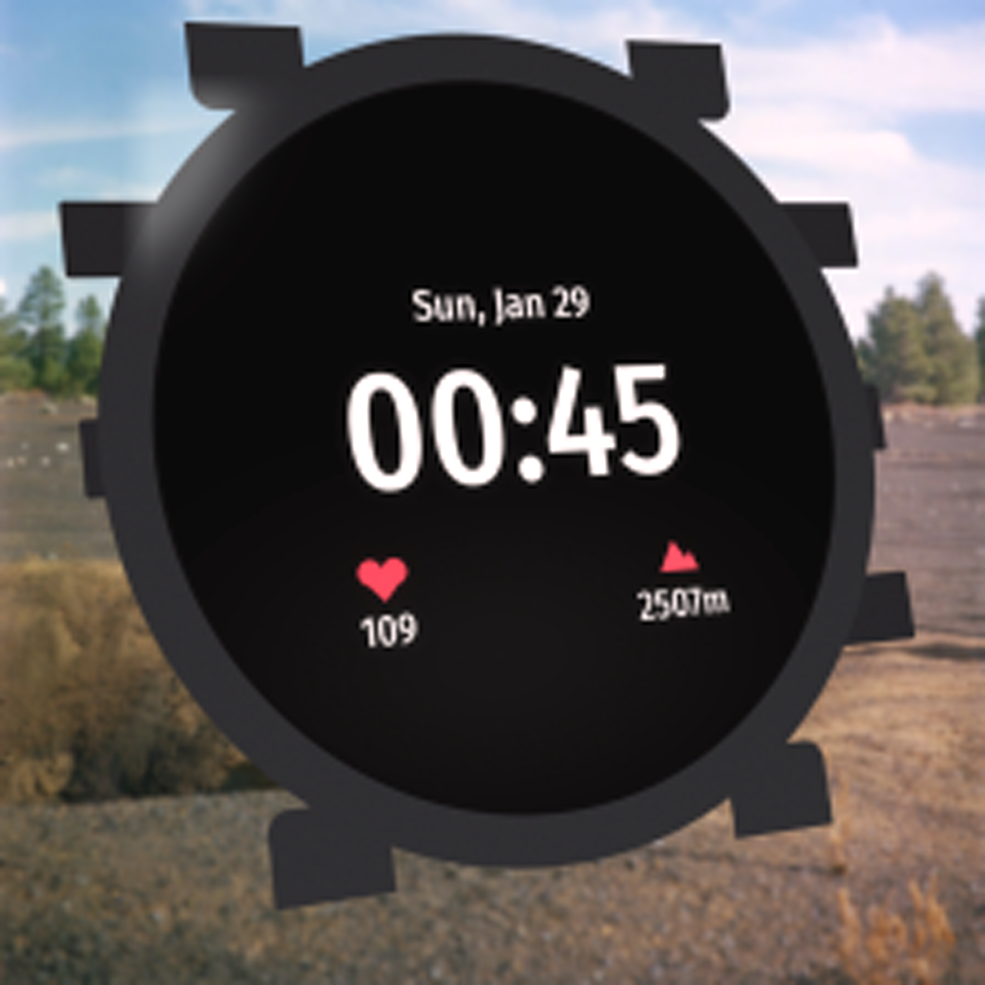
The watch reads 0:45
